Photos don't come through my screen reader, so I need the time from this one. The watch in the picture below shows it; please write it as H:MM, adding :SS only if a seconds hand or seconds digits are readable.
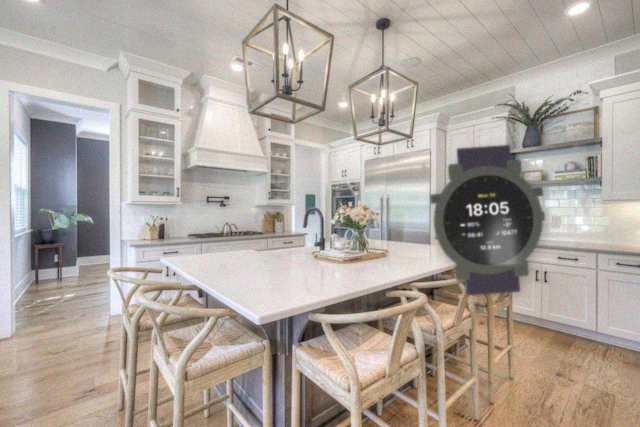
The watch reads 18:05
